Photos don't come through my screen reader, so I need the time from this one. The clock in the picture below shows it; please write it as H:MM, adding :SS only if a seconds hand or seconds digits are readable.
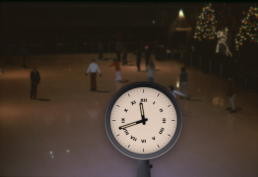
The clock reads 11:42
